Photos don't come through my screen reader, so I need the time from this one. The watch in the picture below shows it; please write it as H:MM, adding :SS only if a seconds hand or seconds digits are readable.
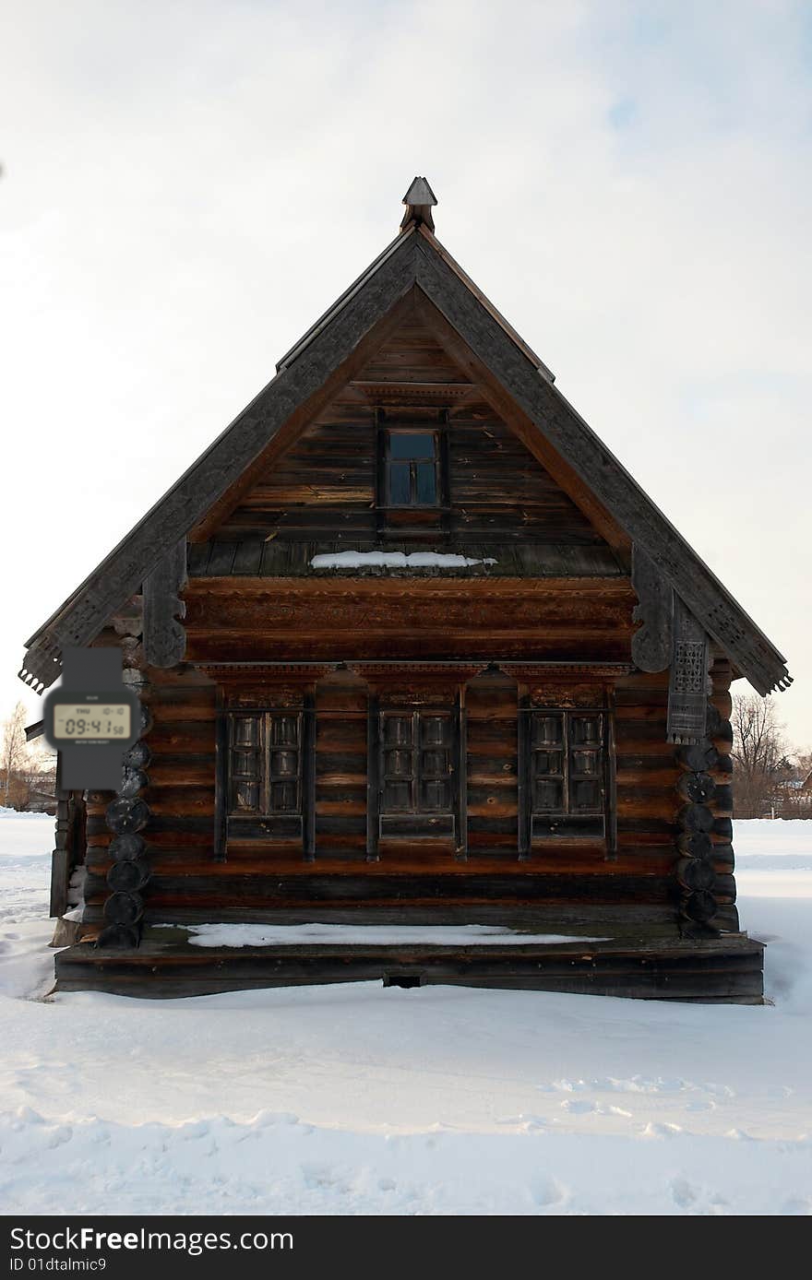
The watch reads 9:41
